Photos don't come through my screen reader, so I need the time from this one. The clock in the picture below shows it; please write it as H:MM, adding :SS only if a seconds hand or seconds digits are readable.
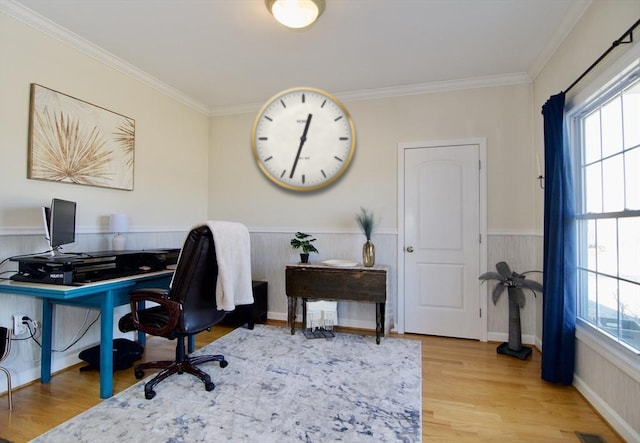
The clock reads 12:33
